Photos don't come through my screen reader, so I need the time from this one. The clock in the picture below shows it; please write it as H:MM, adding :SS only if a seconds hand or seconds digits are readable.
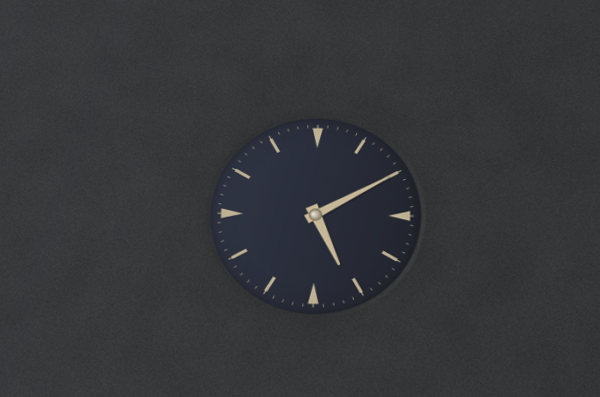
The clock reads 5:10
